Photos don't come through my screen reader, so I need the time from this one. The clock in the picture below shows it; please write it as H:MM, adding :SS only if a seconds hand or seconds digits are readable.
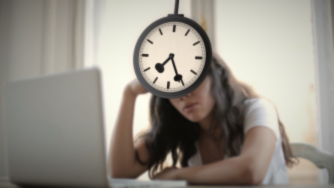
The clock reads 7:26
